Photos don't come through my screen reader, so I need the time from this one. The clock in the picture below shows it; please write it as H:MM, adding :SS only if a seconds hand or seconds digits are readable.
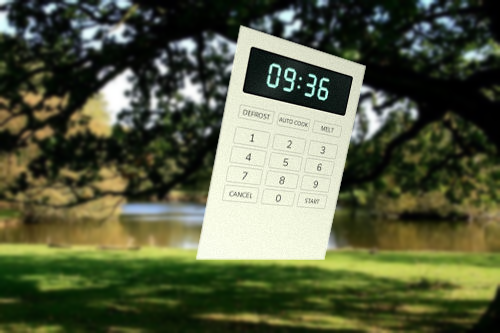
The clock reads 9:36
